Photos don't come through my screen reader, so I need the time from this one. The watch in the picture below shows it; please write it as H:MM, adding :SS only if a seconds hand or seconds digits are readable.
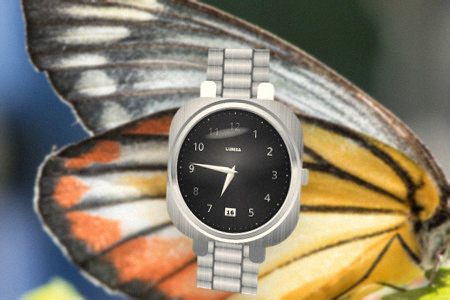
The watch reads 6:46
